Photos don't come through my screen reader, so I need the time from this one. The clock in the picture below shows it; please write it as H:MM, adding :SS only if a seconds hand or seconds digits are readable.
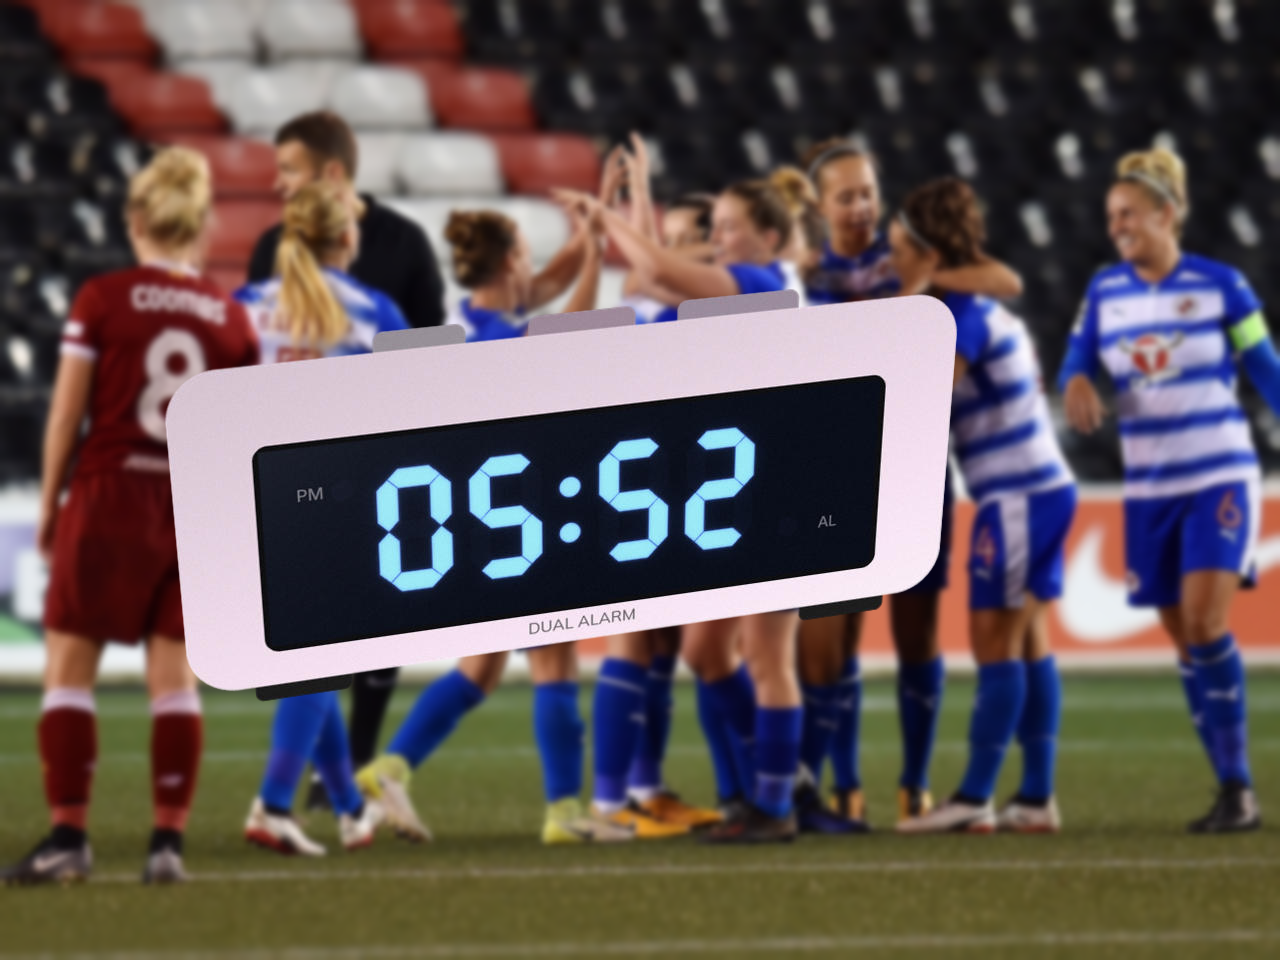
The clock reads 5:52
